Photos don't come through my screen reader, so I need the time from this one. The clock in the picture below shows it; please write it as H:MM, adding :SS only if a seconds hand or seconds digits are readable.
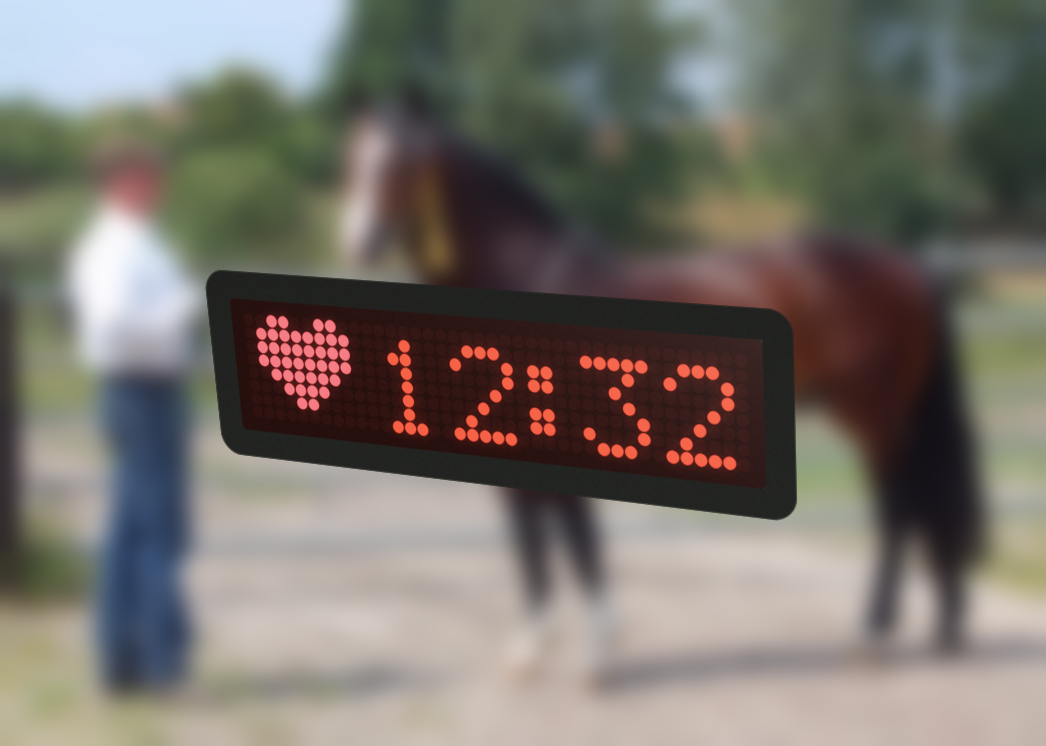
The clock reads 12:32
